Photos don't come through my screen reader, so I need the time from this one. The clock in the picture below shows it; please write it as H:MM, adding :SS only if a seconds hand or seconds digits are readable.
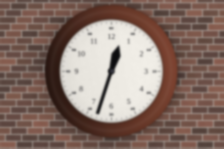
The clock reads 12:33
